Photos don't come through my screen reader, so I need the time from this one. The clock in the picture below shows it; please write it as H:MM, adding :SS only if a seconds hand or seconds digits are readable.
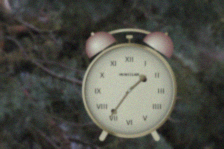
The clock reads 1:36
